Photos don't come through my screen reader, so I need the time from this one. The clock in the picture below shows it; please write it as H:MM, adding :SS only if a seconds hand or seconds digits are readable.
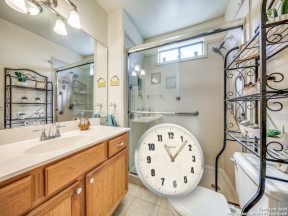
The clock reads 11:07
